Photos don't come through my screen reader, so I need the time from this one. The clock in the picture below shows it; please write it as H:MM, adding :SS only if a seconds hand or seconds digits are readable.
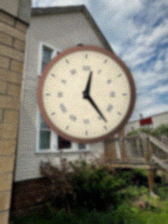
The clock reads 12:24
